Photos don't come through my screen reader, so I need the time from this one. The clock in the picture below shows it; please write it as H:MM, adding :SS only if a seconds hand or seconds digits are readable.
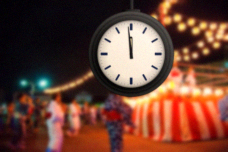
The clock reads 11:59
